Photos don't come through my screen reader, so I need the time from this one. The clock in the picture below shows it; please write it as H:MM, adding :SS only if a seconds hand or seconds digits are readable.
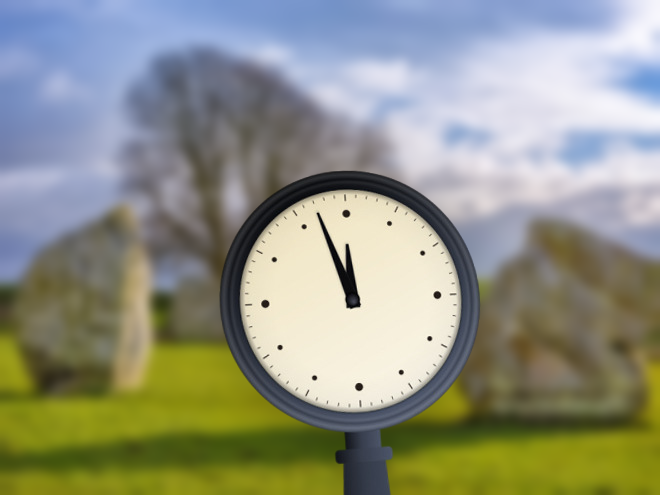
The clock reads 11:57
